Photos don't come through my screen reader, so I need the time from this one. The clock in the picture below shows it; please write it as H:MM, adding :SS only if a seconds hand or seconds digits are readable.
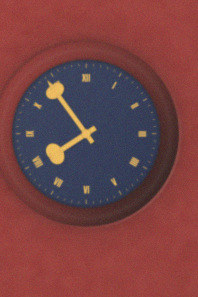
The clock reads 7:54
